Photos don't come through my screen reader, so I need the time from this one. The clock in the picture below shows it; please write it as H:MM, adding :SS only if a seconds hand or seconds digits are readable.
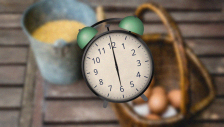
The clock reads 6:00
